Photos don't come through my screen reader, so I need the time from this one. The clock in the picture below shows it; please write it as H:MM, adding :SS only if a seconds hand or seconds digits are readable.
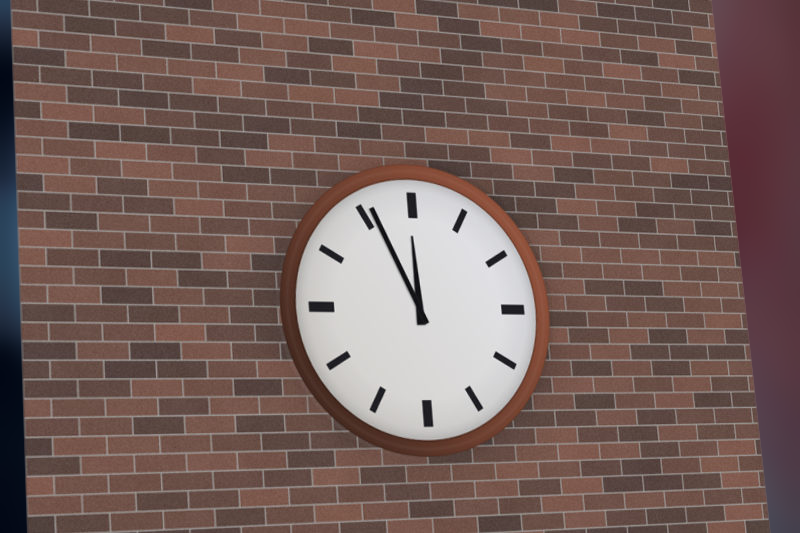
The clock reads 11:56
